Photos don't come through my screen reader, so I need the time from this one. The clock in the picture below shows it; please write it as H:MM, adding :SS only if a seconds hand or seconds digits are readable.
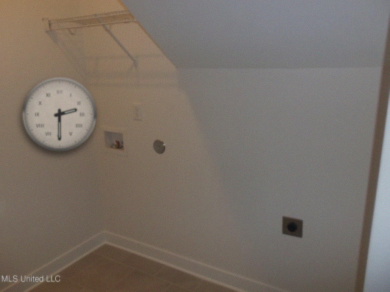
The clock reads 2:30
